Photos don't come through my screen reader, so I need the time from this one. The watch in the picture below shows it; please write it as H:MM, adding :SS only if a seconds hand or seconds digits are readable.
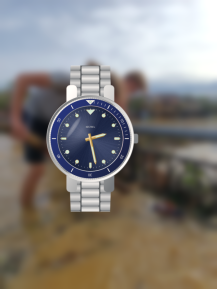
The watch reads 2:28
